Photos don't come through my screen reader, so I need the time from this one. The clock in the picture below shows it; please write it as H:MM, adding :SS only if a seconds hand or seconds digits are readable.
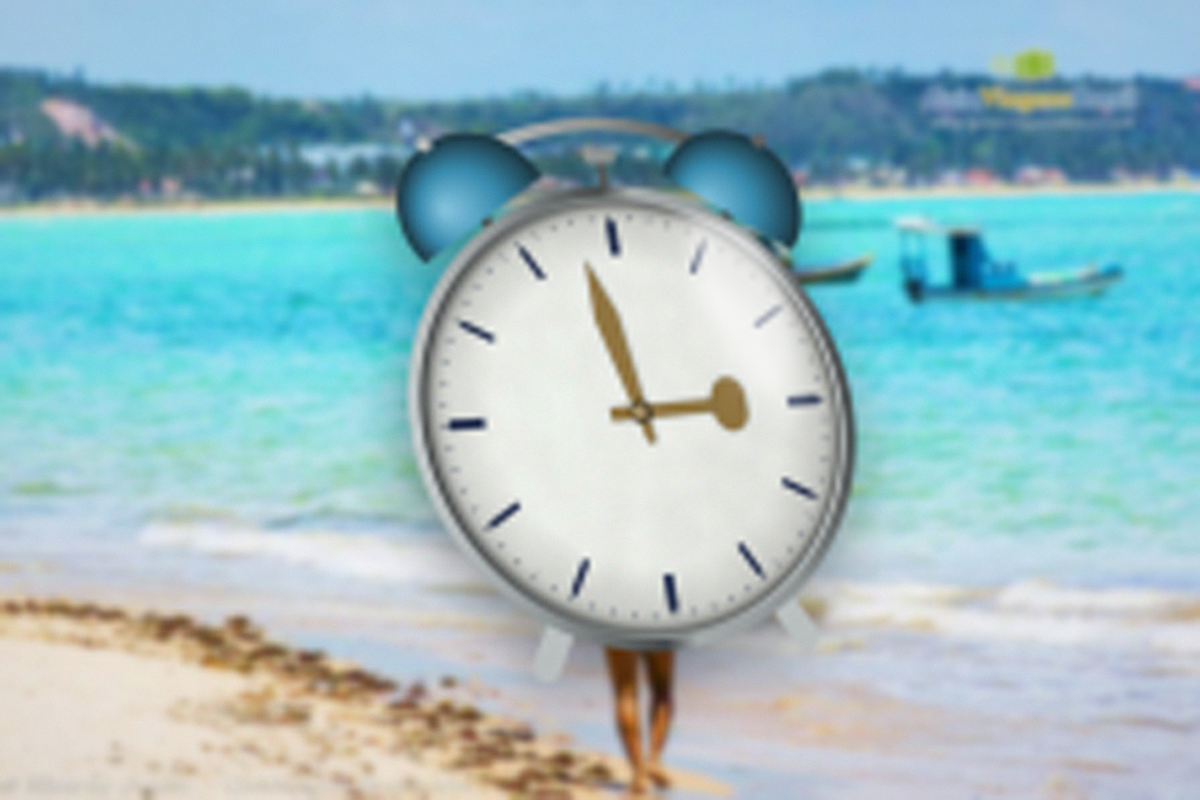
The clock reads 2:58
